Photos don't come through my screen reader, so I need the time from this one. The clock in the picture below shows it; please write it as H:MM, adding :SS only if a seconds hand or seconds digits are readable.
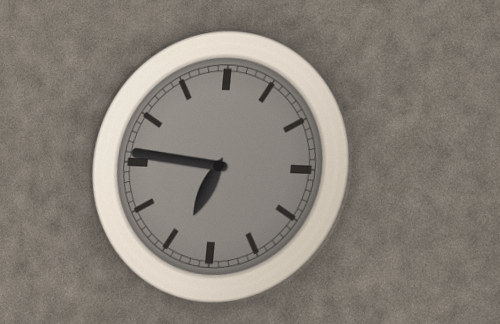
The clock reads 6:46
